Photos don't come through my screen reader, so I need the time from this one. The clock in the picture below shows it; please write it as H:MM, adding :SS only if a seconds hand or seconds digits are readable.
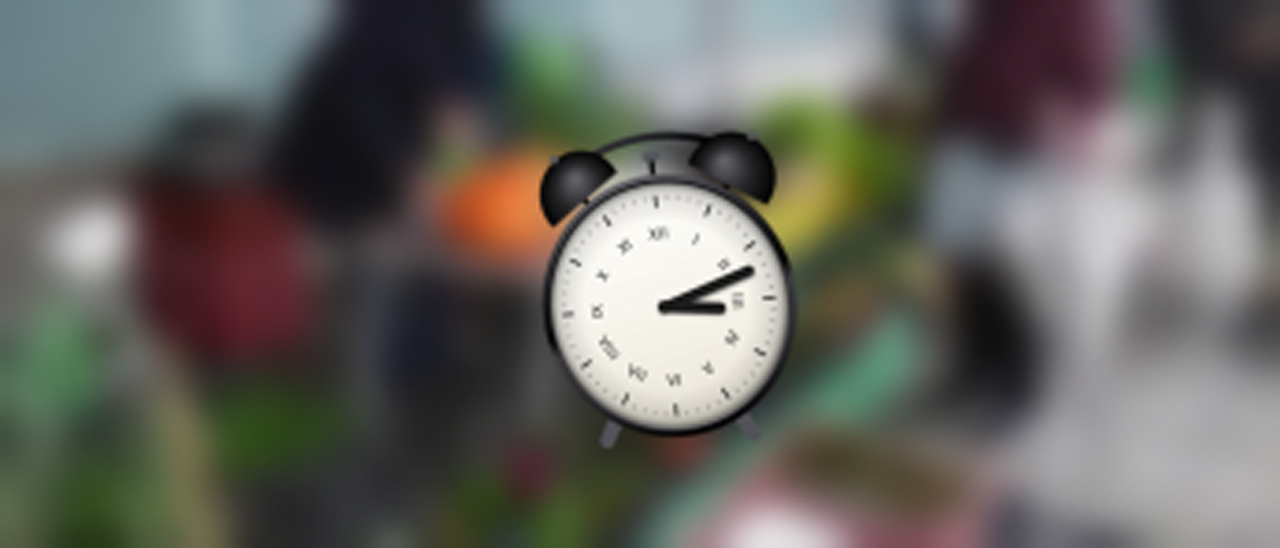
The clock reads 3:12
